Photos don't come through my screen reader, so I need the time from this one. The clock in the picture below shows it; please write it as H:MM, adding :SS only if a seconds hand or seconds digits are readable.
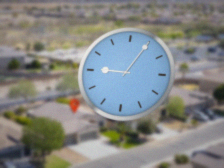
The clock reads 9:05
